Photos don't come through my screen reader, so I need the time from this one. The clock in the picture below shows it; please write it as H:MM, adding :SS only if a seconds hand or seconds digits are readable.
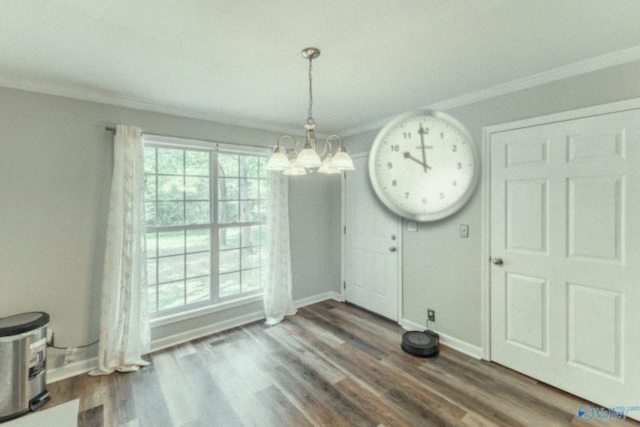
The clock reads 9:59
